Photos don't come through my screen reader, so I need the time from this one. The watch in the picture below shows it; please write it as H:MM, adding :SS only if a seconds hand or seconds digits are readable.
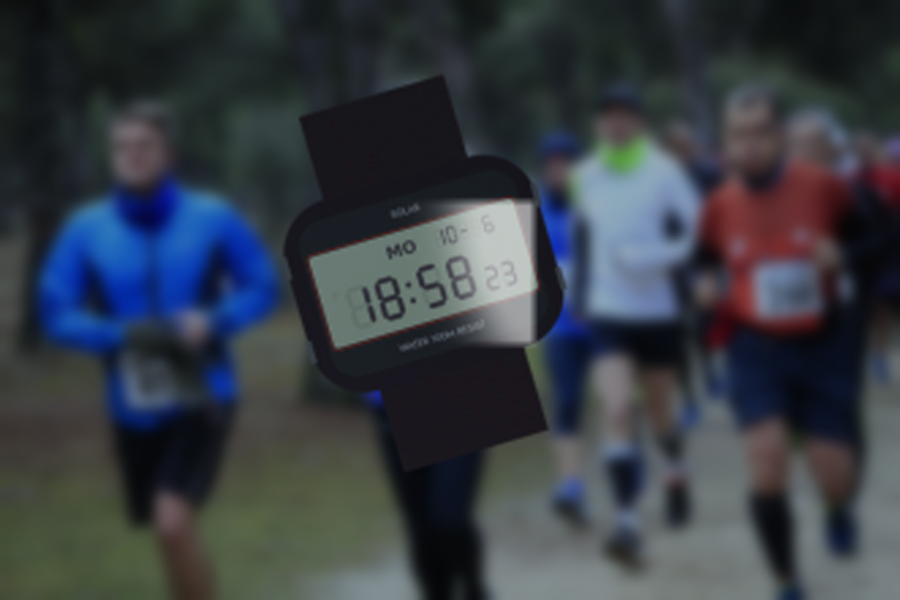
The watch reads 18:58:23
